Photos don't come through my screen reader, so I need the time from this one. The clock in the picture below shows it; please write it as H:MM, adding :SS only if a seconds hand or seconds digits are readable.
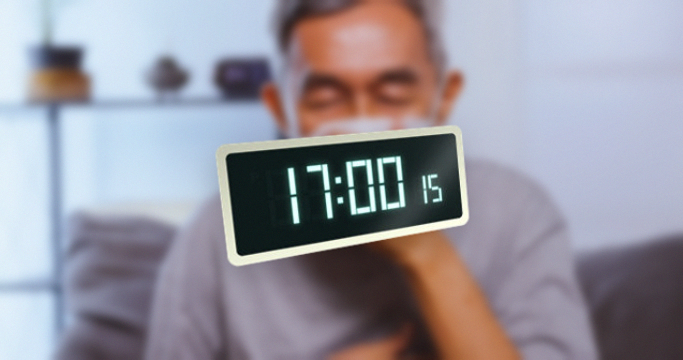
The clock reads 17:00:15
